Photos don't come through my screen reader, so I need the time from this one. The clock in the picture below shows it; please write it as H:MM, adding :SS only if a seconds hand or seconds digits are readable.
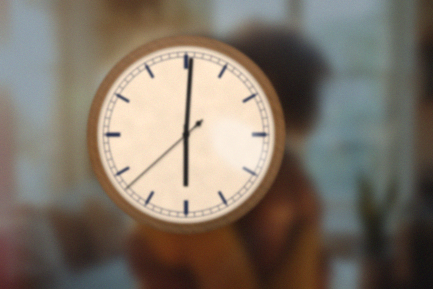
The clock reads 6:00:38
